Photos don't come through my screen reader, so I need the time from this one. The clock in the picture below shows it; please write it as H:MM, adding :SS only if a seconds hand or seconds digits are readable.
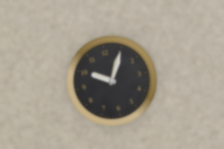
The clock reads 10:05
